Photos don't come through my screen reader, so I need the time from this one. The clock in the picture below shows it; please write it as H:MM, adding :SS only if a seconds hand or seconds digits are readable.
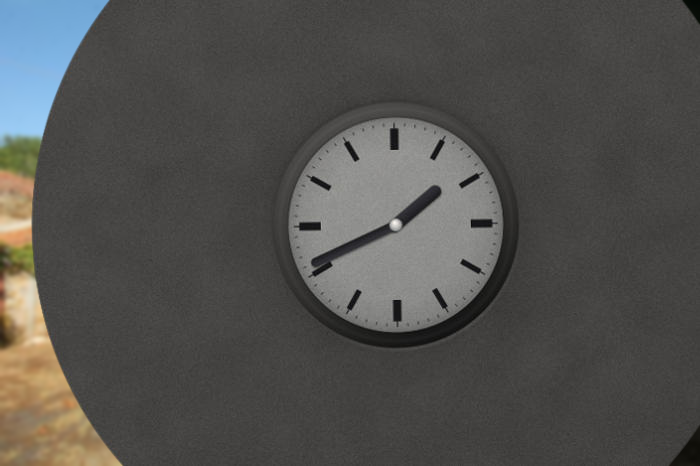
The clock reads 1:41
